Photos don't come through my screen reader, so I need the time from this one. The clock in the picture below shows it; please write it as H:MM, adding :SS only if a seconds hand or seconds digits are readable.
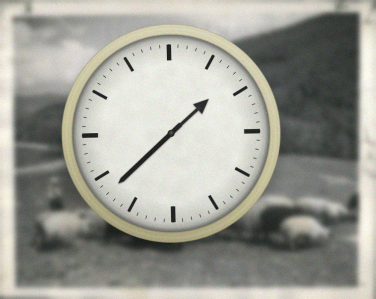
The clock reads 1:38
